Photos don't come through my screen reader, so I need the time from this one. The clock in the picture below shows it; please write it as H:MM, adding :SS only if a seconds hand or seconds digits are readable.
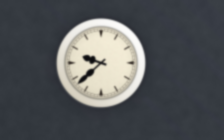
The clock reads 9:38
